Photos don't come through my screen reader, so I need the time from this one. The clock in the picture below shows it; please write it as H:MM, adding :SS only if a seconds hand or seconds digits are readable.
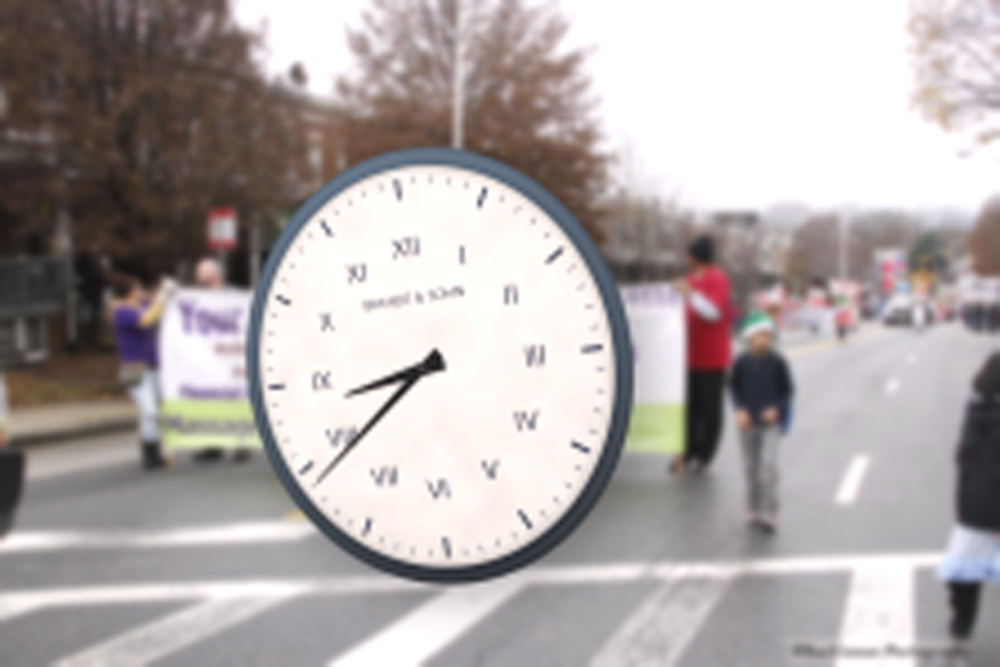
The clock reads 8:39
